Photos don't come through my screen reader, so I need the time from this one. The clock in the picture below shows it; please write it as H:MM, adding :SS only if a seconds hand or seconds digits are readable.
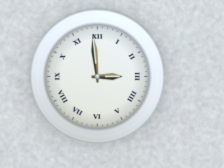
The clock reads 2:59
